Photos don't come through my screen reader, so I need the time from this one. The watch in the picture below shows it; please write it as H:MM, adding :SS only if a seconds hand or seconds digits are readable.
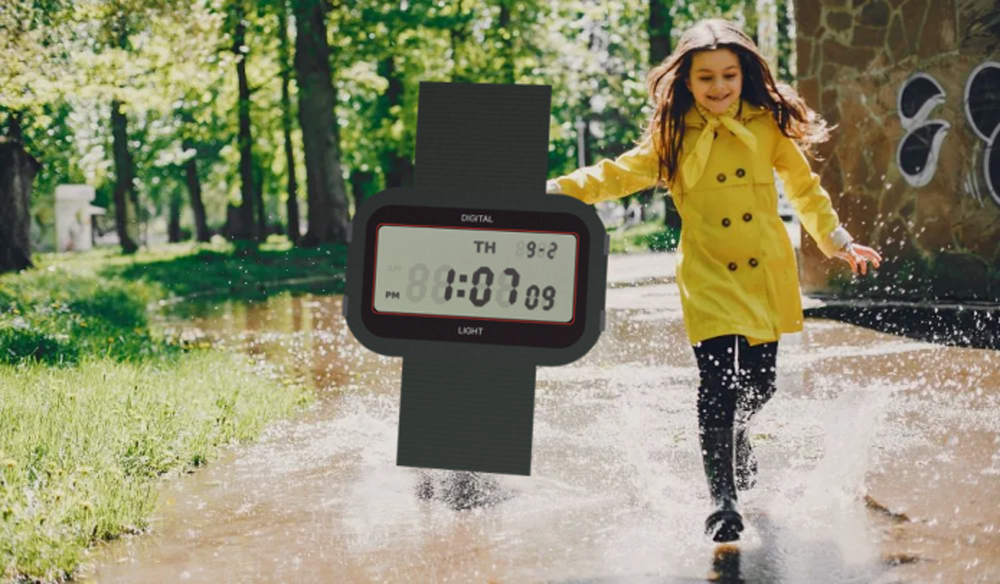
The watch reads 1:07:09
